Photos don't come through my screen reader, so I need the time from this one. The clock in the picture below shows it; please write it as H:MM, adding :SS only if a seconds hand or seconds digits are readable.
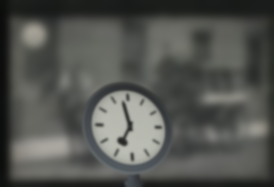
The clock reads 6:58
